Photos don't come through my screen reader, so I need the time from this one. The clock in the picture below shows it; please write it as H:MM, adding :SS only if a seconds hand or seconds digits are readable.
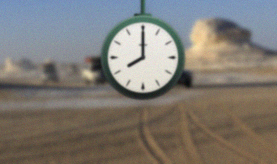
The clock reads 8:00
